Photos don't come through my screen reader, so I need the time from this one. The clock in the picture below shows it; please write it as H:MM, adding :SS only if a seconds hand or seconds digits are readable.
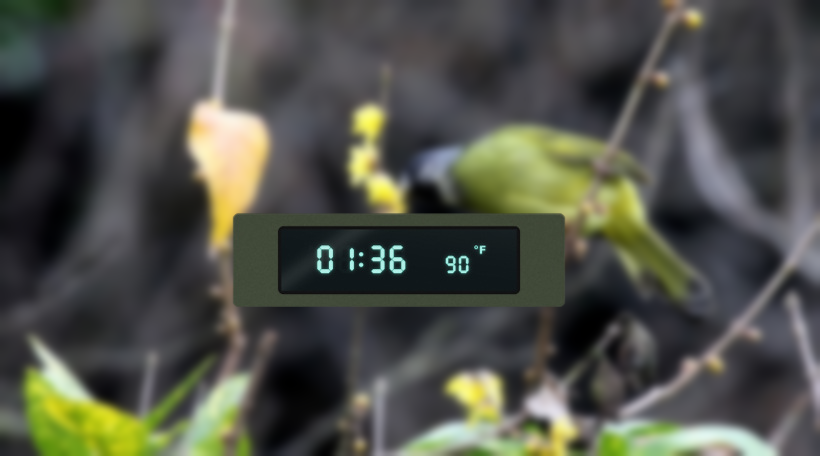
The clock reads 1:36
